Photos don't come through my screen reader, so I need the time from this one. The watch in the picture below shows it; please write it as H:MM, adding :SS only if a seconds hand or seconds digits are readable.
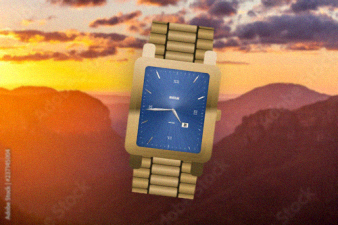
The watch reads 4:44
